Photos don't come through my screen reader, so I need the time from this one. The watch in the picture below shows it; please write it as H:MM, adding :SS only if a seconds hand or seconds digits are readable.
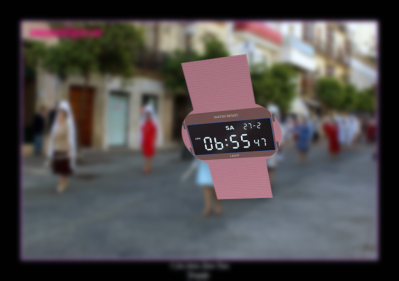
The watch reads 6:55:47
